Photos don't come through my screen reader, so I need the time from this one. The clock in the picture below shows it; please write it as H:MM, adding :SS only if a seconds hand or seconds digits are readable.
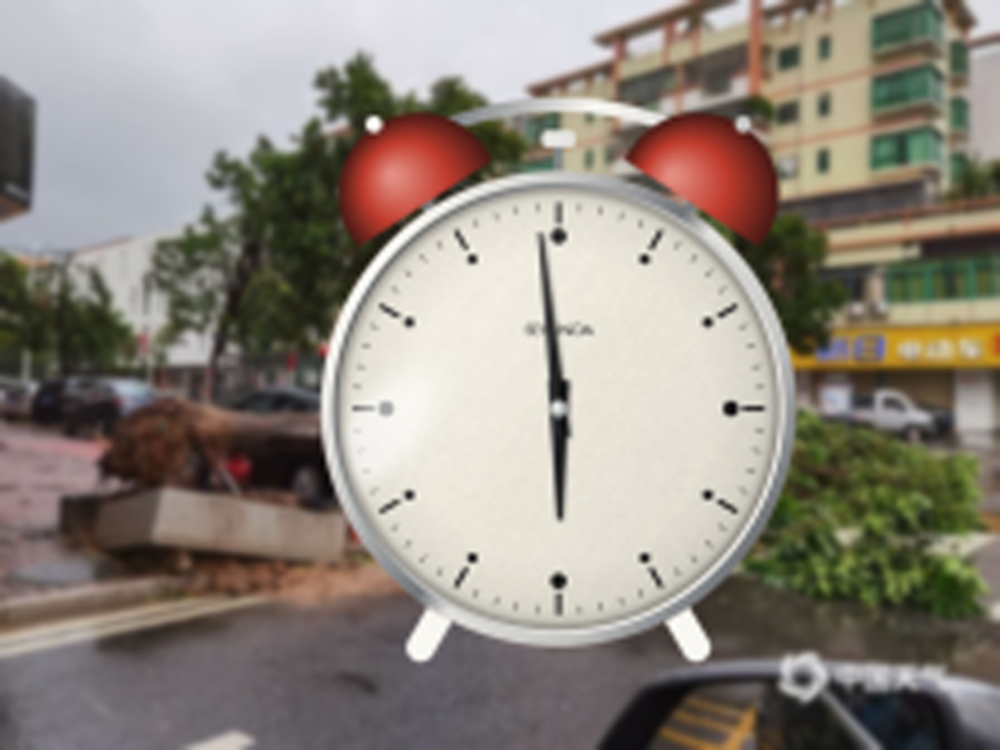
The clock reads 5:59
